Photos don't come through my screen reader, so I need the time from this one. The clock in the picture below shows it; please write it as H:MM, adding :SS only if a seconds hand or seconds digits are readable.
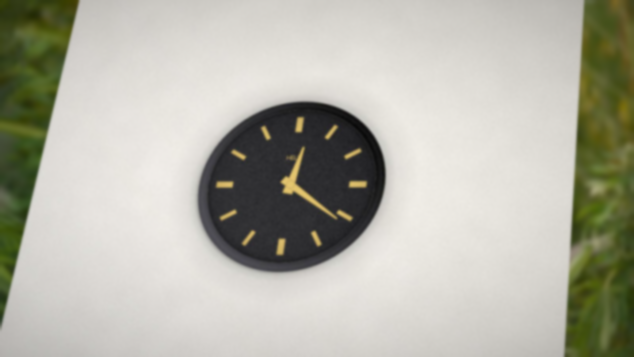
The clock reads 12:21
